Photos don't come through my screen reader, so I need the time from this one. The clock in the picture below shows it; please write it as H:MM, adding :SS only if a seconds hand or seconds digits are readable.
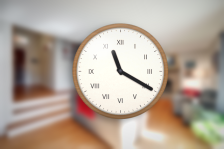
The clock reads 11:20
